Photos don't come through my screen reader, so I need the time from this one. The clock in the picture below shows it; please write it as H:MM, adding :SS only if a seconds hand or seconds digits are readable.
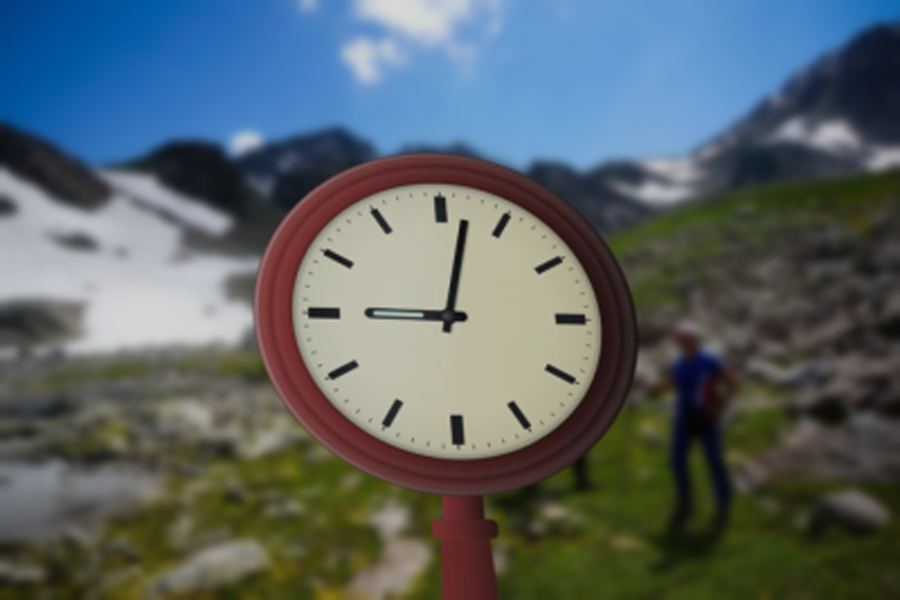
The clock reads 9:02
